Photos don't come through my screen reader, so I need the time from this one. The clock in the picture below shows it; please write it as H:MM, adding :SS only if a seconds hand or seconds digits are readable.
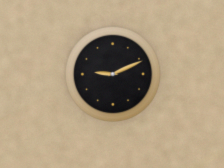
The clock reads 9:11
